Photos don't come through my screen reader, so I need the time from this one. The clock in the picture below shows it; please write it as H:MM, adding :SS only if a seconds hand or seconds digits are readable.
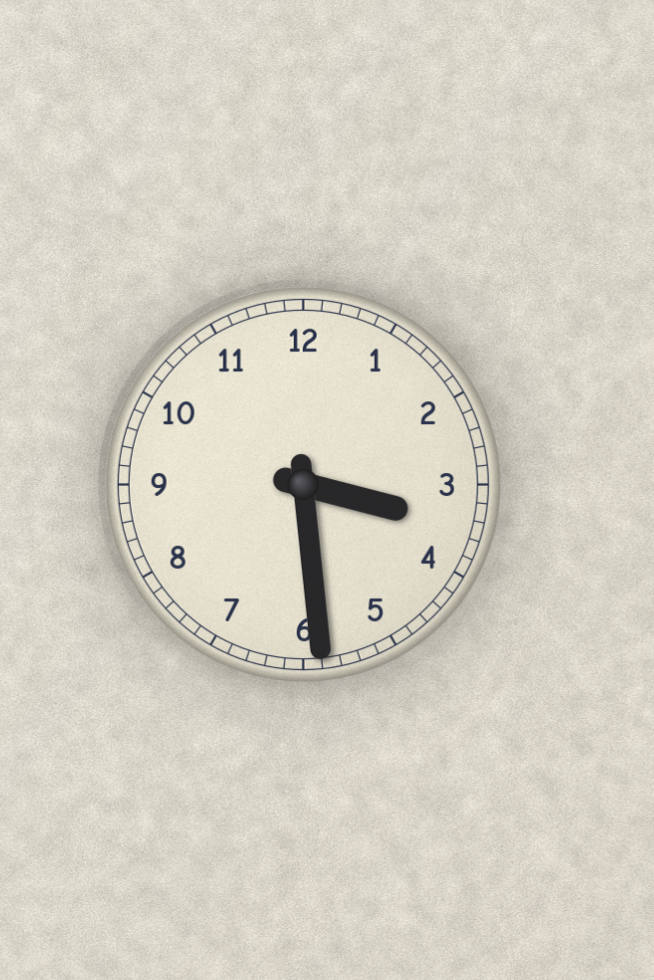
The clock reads 3:29
